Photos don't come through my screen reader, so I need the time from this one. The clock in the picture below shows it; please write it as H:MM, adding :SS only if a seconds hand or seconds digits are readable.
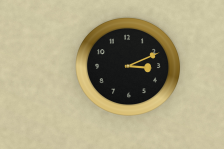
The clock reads 3:11
